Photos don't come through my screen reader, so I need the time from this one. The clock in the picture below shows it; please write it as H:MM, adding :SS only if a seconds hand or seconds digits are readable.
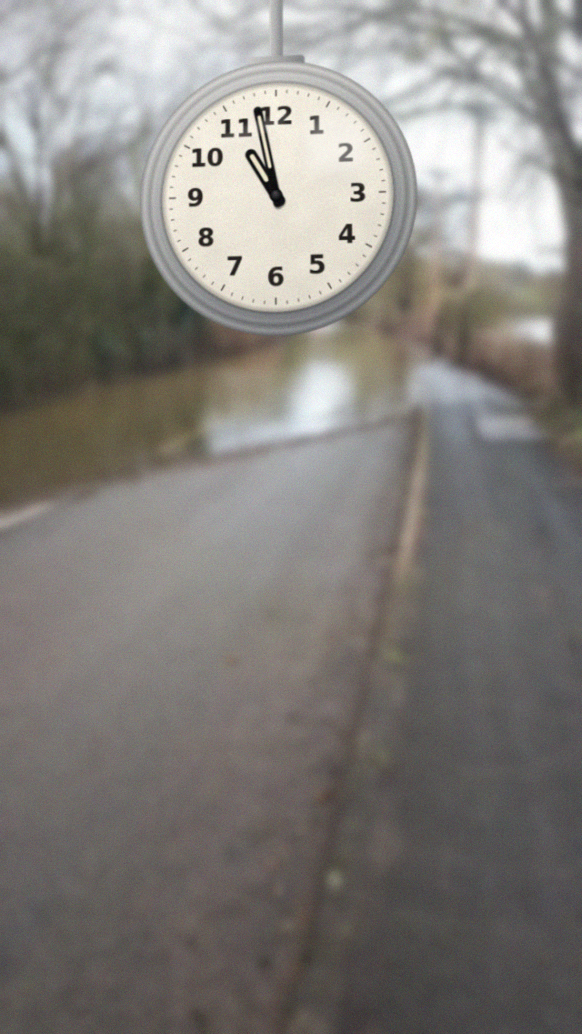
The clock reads 10:58
